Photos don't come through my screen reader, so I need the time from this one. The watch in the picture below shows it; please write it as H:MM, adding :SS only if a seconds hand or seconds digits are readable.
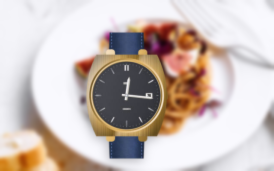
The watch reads 12:16
